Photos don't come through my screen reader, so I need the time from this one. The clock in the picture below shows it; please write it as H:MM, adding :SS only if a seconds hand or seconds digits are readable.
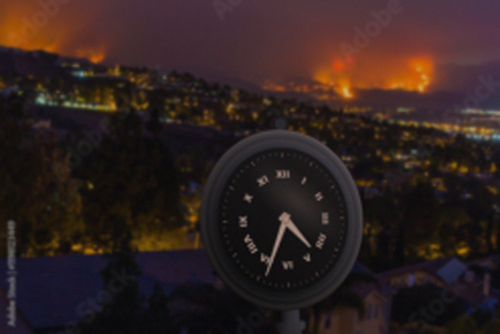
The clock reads 4:34
